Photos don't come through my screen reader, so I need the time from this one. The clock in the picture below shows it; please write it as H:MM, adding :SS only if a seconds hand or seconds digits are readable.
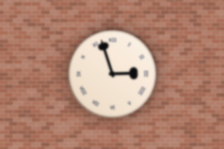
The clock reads 2:57
